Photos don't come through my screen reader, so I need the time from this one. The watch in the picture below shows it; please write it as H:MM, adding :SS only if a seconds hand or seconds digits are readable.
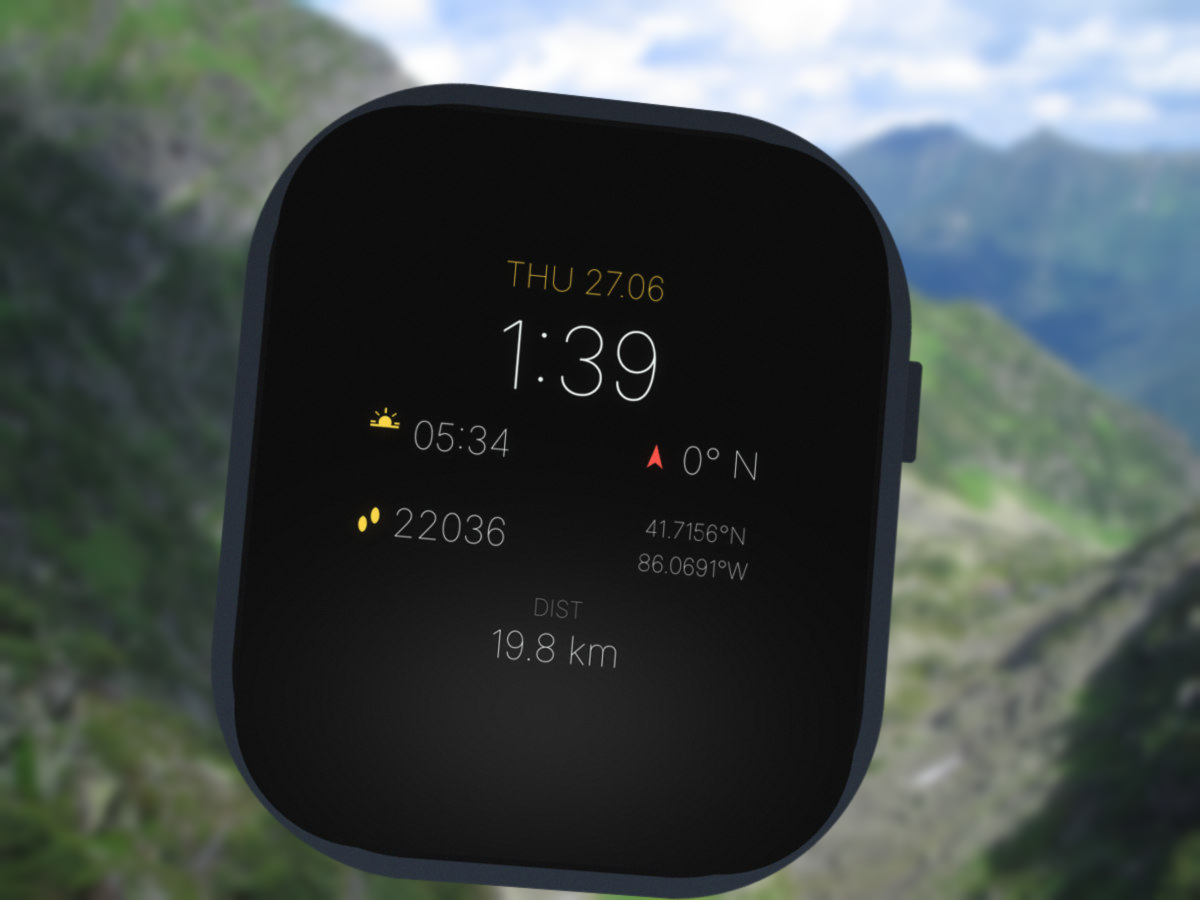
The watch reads 1:39
